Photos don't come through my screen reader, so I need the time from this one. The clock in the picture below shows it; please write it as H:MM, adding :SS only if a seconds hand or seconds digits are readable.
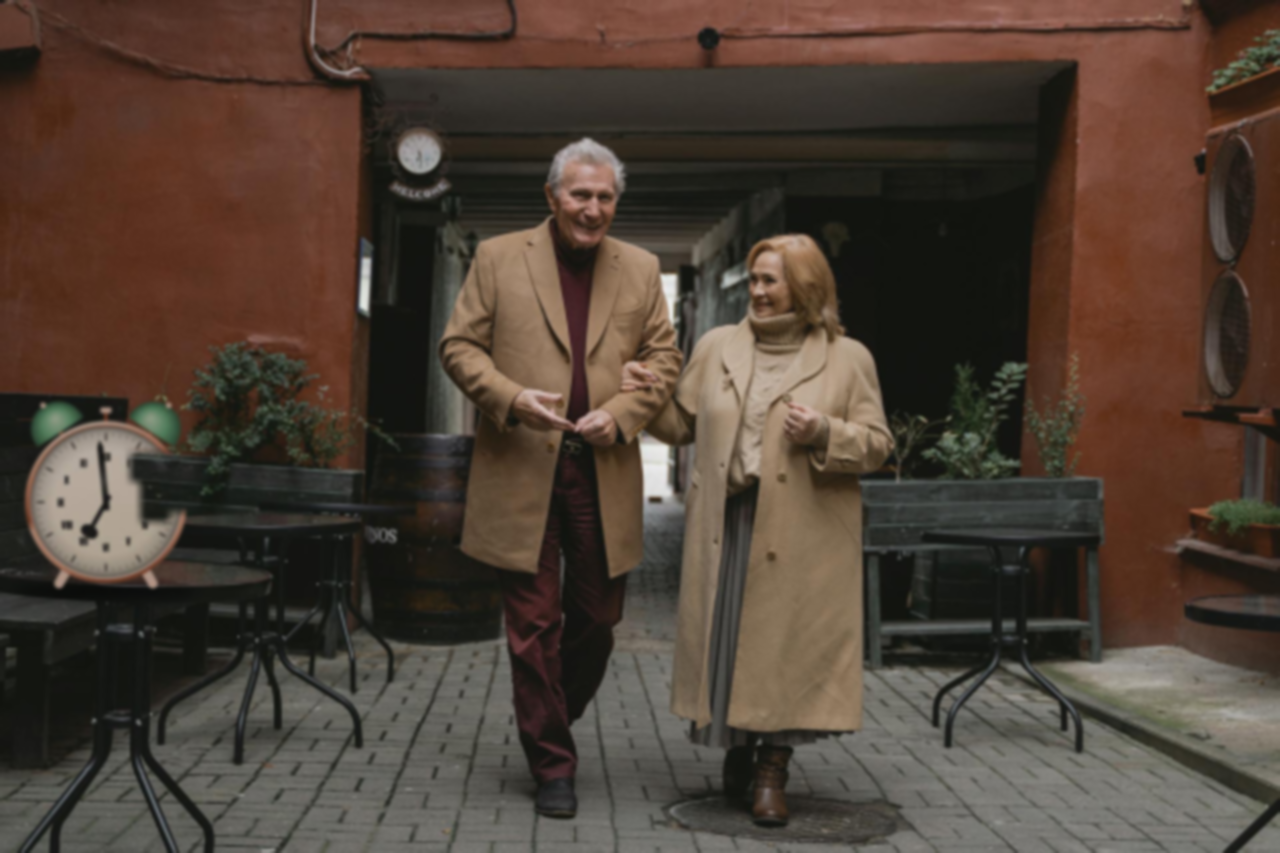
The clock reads 6:59
